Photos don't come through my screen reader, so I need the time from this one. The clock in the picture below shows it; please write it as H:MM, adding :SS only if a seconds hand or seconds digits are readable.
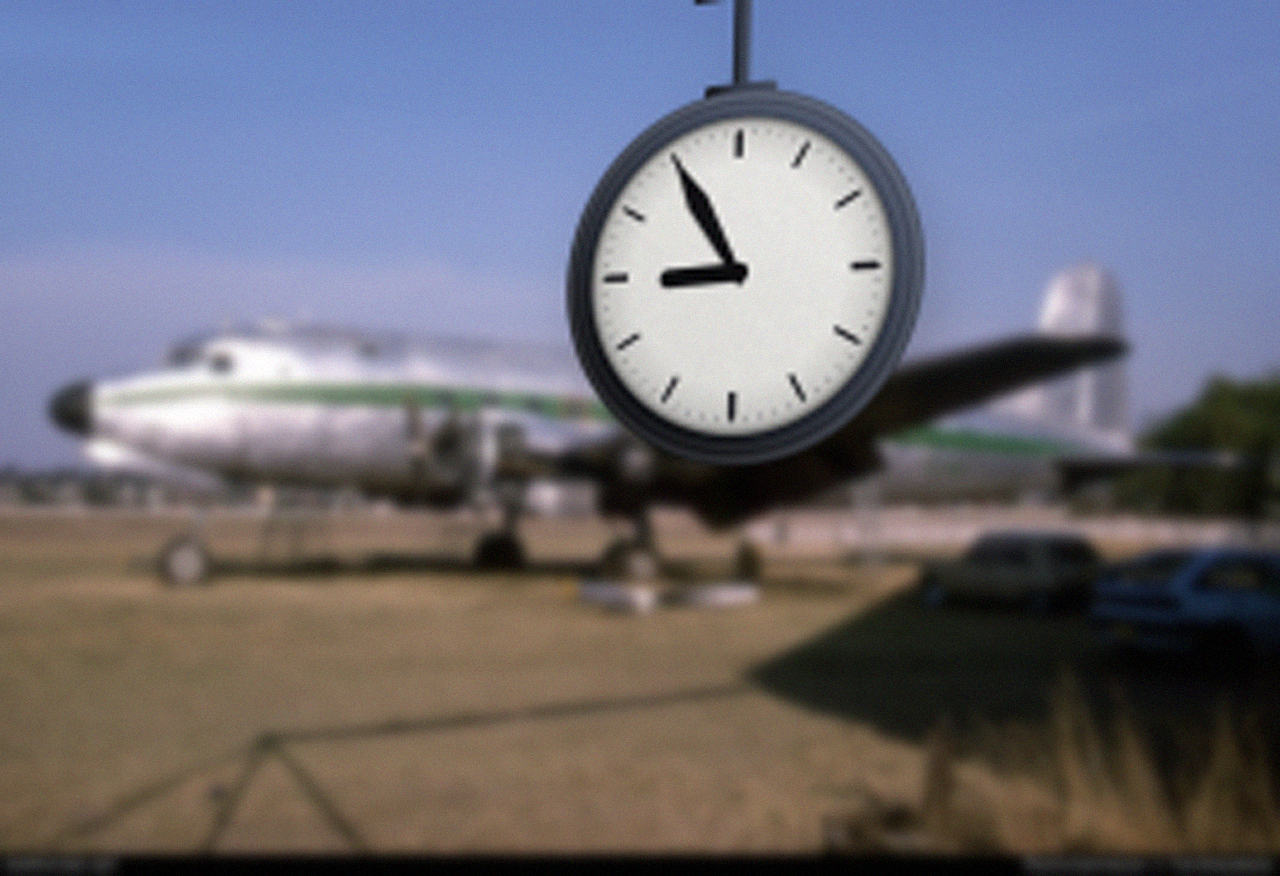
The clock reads 8:55
